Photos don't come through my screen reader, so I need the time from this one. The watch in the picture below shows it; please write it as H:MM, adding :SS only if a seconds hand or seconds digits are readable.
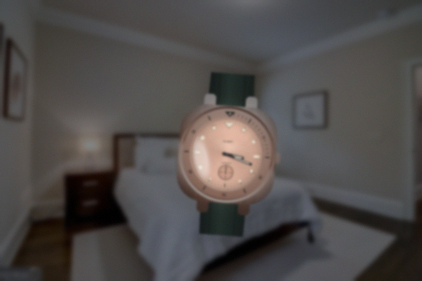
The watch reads 3:18
